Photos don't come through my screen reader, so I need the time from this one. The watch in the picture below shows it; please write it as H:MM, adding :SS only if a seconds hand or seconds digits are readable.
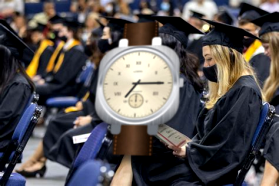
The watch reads 7:15
